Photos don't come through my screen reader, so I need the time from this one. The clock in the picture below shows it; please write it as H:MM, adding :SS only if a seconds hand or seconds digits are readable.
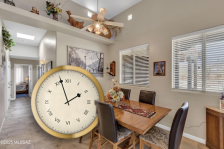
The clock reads 1:57
